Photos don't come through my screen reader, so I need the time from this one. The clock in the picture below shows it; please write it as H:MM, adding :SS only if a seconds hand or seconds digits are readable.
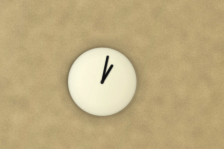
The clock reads 1:02
